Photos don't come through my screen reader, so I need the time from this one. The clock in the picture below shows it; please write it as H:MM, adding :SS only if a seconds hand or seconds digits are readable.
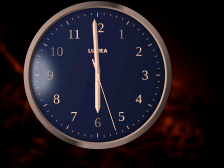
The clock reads 5:59:27
